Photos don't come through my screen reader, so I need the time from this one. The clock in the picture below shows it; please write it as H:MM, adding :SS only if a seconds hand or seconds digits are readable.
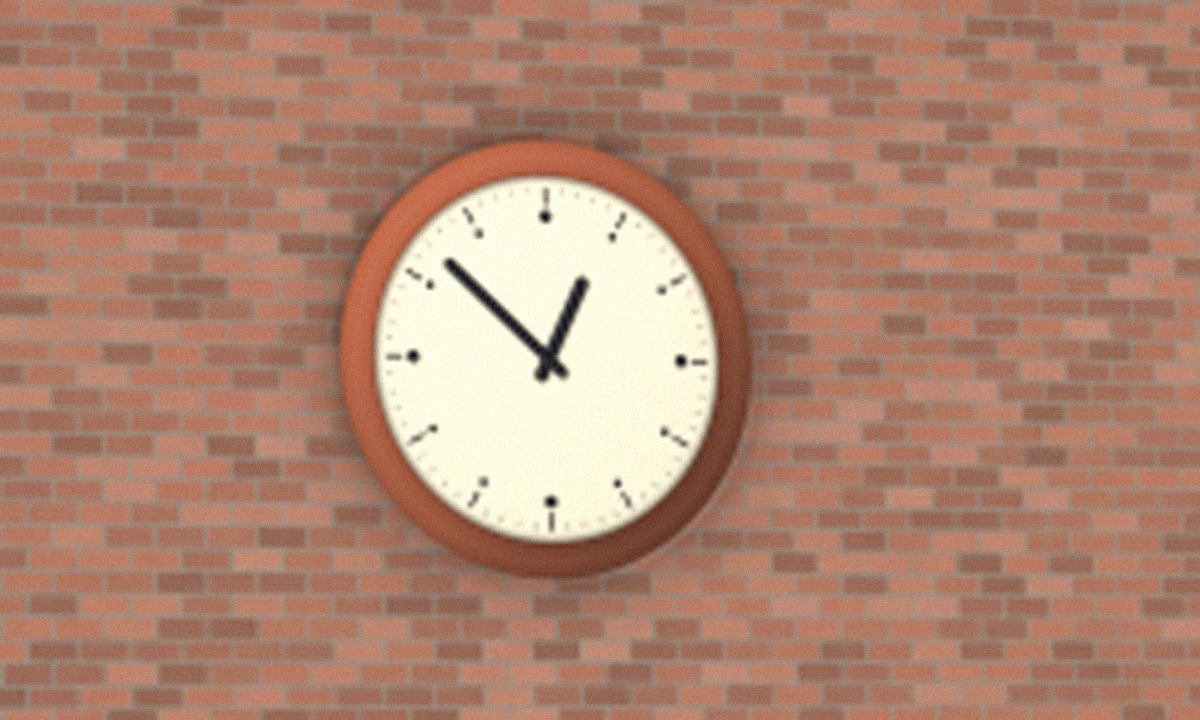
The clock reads 12:52
